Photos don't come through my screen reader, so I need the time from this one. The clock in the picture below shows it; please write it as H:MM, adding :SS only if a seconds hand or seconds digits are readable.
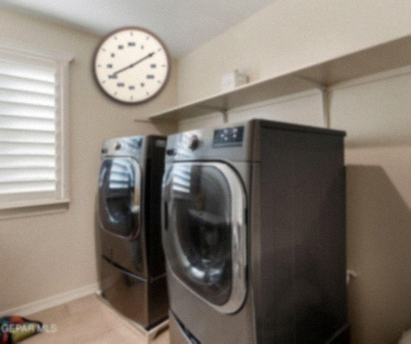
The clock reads 8:10
